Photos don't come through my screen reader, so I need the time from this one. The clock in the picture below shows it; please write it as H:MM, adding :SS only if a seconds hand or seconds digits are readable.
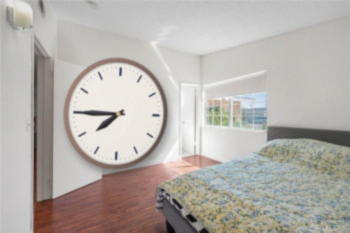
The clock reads 7:45
